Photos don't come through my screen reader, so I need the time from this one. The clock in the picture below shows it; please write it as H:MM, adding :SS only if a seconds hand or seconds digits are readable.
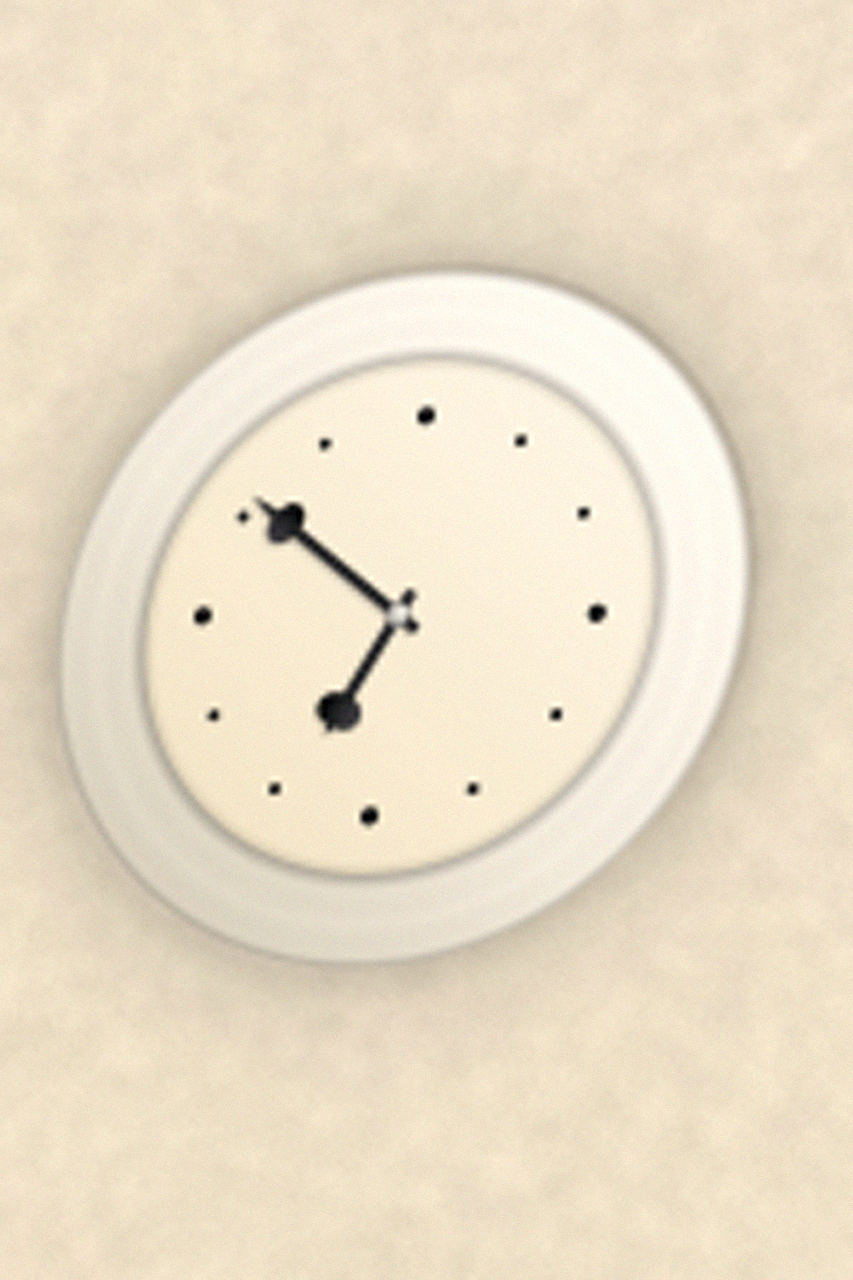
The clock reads 6:51
